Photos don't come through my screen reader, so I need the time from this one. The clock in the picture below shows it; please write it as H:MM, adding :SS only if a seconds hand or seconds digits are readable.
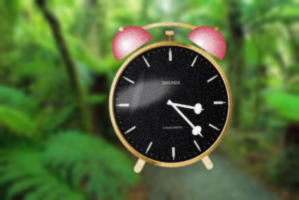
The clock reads 3:23
